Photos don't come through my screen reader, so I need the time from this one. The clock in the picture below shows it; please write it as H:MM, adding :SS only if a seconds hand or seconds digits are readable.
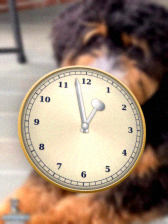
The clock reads 12:58
